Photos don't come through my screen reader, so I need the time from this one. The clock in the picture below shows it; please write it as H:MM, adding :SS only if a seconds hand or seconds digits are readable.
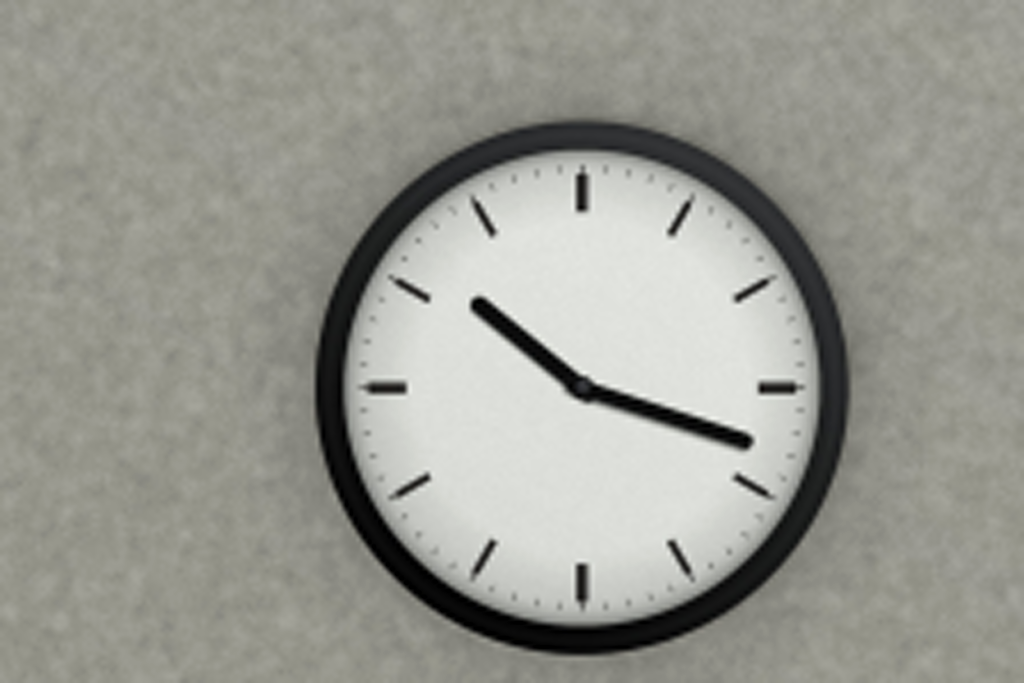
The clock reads 10:18
